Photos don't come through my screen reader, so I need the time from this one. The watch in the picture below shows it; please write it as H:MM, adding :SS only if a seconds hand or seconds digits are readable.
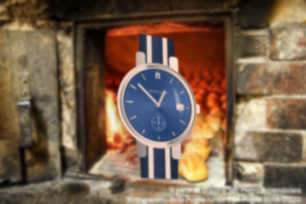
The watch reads 12:52
